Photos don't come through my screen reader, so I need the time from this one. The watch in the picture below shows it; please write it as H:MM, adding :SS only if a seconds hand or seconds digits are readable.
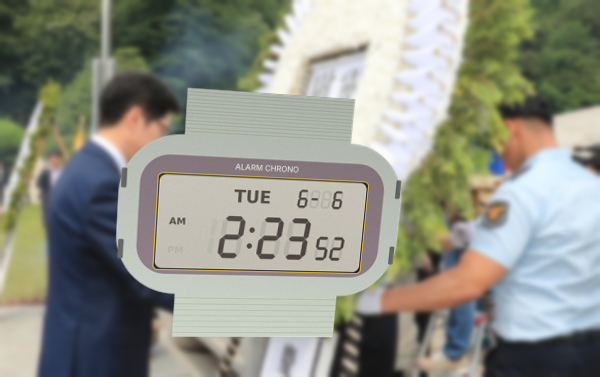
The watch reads 2:23:52
